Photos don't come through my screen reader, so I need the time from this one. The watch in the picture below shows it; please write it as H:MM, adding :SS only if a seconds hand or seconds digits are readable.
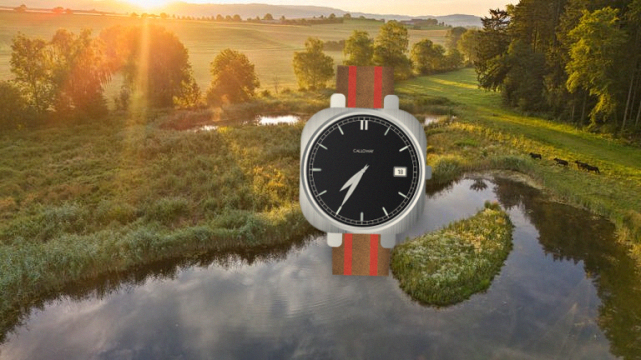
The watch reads 7:35
